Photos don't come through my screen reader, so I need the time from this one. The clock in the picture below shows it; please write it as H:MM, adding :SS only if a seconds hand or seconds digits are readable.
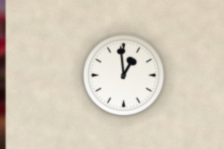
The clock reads 12:59
